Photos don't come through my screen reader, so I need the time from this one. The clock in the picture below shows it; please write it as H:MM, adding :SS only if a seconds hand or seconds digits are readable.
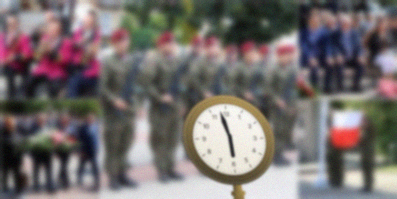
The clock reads 5:58
